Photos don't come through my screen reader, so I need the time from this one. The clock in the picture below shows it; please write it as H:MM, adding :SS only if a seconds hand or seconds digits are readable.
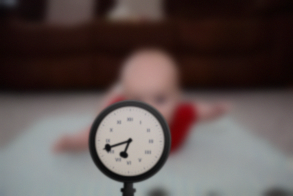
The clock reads 6:42
